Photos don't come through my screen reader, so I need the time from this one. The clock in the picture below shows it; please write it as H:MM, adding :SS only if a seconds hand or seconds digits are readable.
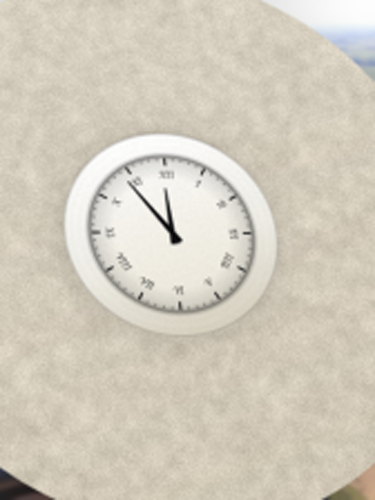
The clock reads 11:54
